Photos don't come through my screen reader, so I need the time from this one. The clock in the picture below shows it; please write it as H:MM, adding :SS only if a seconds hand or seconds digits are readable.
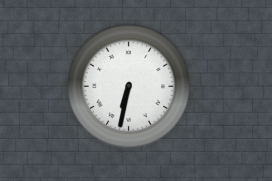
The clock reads 6:32
